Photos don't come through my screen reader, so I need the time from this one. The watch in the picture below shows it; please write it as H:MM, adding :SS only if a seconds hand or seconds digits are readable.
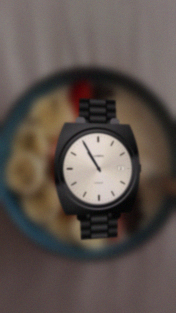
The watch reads 10:55
